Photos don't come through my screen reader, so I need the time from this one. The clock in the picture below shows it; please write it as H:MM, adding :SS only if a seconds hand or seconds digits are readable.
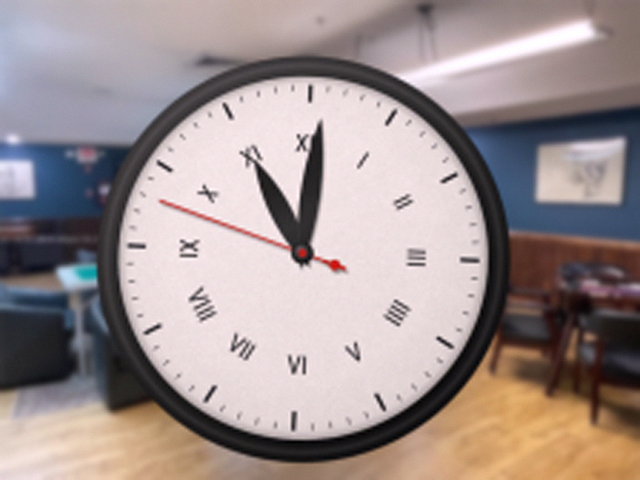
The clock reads 11:00:48
